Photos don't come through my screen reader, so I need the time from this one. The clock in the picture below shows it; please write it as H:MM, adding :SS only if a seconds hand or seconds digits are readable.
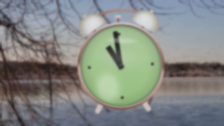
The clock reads 10:59
